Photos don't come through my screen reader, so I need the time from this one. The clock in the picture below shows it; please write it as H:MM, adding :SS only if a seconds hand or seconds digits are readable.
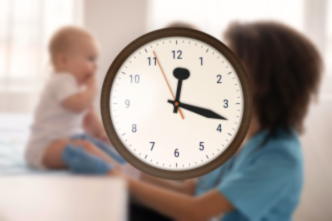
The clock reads 12:17:56
